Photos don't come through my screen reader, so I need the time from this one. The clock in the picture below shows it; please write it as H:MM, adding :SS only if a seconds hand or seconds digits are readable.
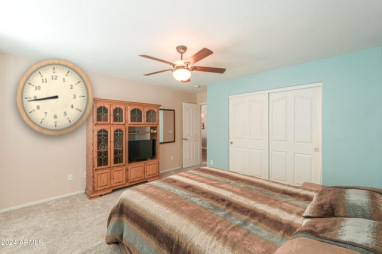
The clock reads 8:44
